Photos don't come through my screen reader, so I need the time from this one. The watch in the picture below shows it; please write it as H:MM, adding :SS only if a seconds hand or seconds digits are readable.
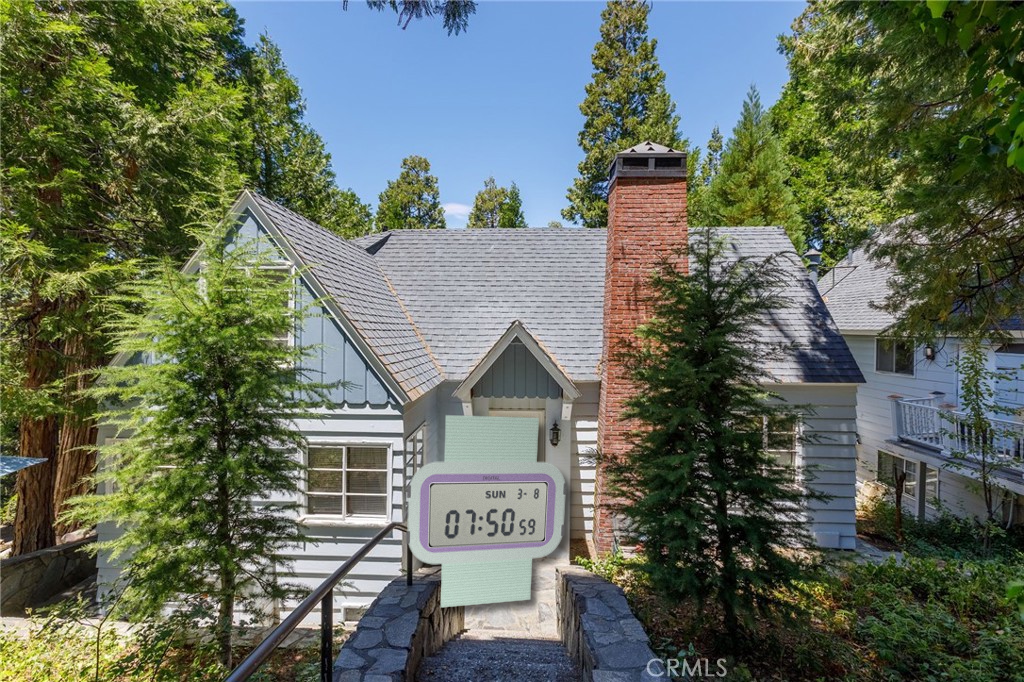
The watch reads 7:50:59
